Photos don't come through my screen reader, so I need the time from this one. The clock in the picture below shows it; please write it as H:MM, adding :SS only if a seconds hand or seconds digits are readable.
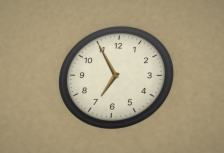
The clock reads 6:55
